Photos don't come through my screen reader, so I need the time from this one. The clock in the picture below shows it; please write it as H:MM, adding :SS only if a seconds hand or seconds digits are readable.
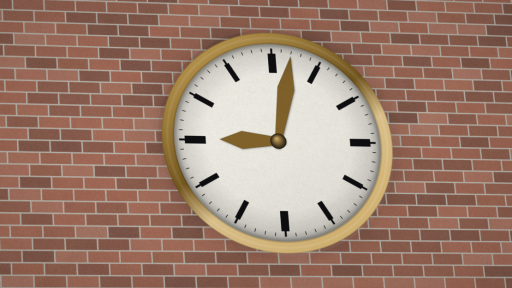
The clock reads 9:02
